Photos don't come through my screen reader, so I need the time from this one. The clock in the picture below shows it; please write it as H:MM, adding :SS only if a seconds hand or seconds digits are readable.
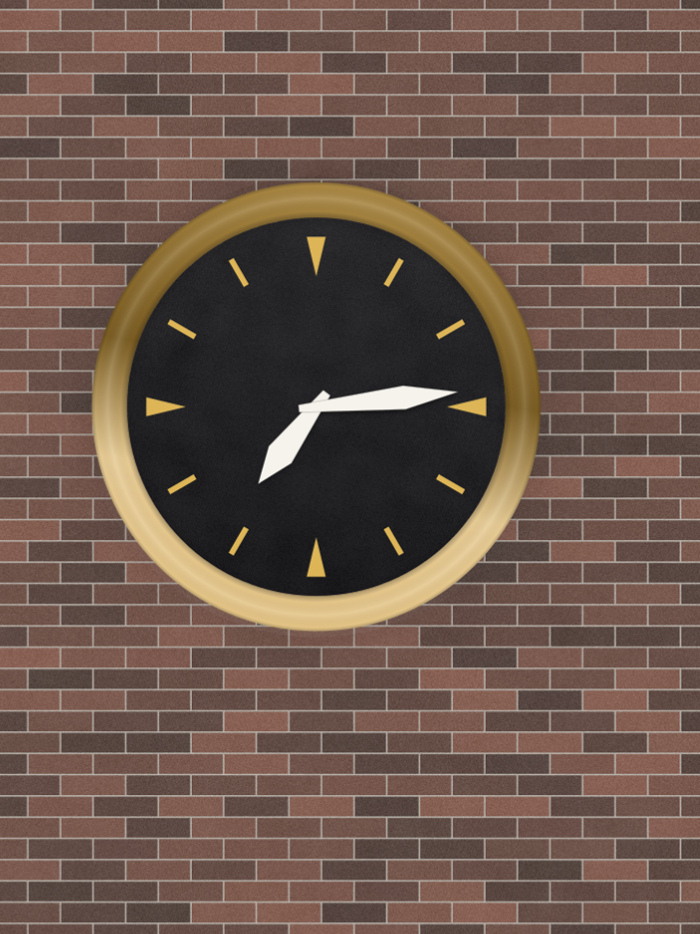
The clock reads 7:14
